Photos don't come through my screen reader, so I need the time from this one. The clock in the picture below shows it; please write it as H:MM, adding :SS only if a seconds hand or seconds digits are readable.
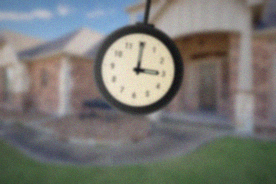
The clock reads 3:00
